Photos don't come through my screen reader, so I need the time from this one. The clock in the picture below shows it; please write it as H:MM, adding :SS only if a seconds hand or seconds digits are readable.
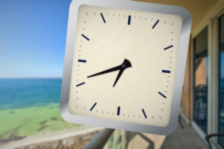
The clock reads 6:41
